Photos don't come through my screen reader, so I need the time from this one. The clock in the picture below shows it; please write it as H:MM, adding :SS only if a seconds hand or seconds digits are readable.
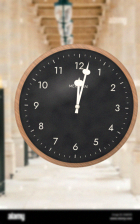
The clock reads 12:02
